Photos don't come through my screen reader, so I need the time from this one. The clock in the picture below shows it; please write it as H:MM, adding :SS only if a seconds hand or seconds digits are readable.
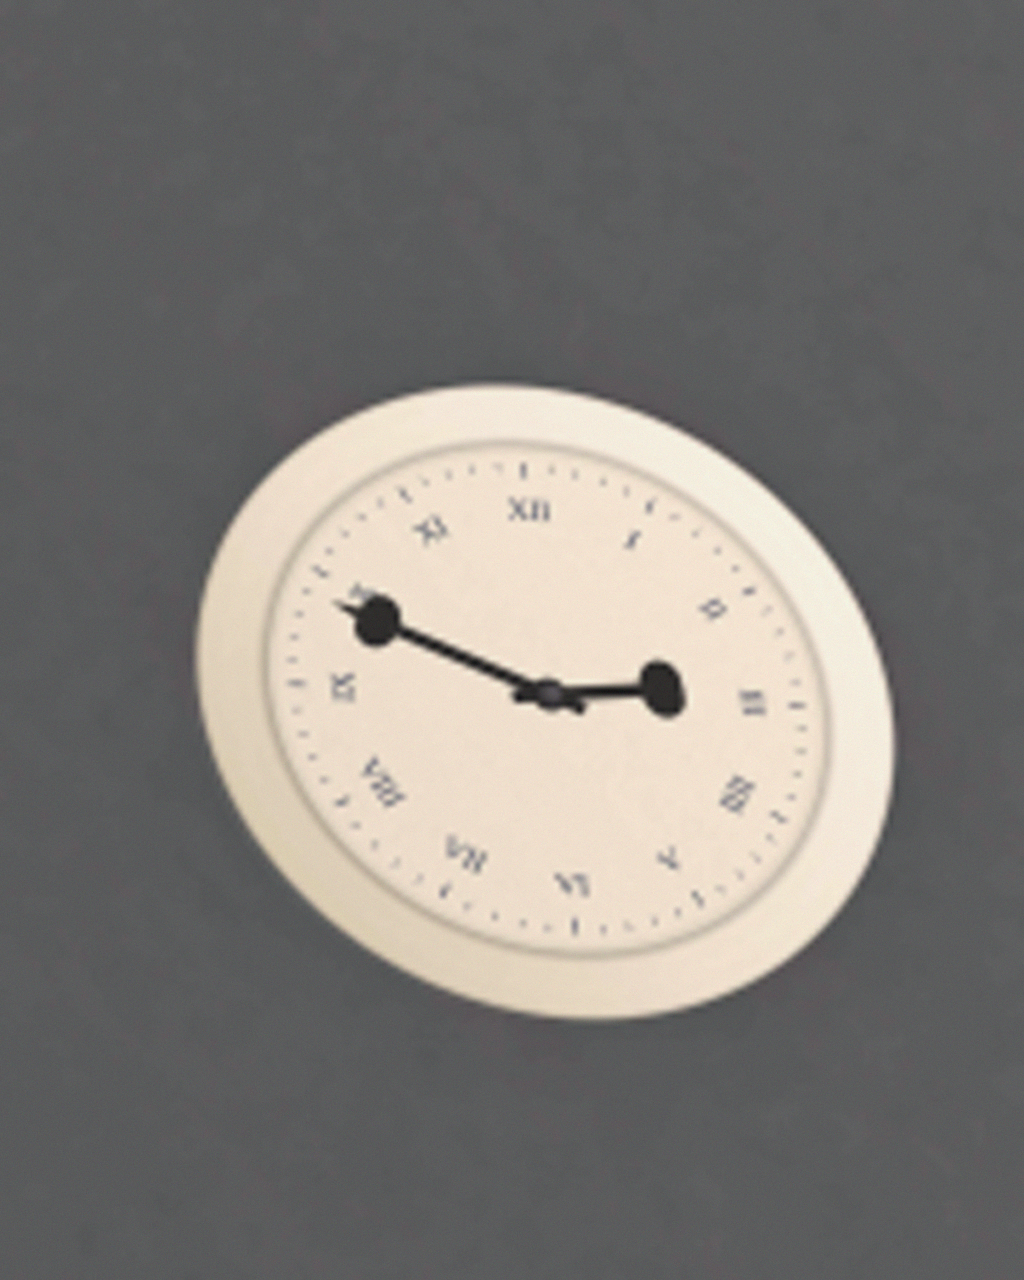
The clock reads 2:49
